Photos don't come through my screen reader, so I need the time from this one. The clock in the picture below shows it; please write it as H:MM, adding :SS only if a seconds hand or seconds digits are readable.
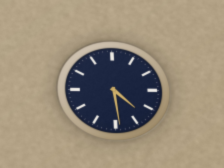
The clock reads 4:29
